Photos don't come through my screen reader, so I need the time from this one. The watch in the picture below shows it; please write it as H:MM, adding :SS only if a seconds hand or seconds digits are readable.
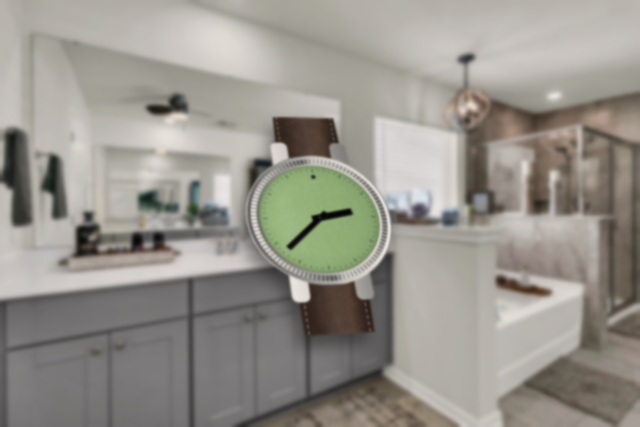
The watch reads 2:38
